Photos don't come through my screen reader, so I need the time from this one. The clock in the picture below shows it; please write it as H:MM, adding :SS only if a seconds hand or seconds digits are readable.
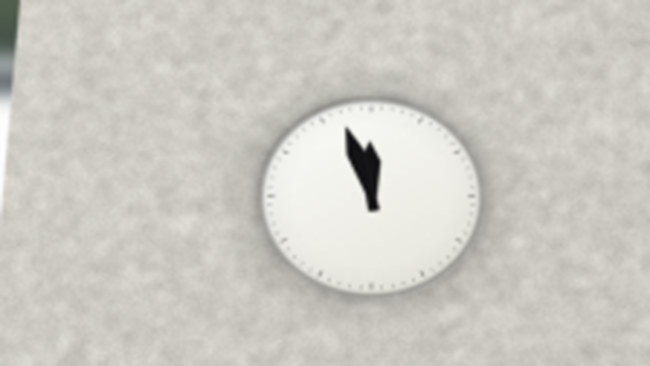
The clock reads 11:57
